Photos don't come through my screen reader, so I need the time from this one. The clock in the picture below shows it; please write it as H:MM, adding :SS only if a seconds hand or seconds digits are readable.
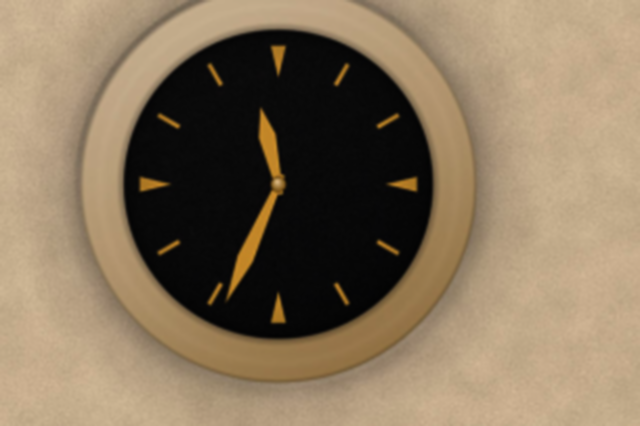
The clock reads 11:34
